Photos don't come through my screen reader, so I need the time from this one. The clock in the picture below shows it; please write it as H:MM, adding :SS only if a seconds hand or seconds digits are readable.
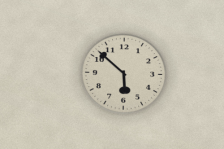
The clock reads 5:52
